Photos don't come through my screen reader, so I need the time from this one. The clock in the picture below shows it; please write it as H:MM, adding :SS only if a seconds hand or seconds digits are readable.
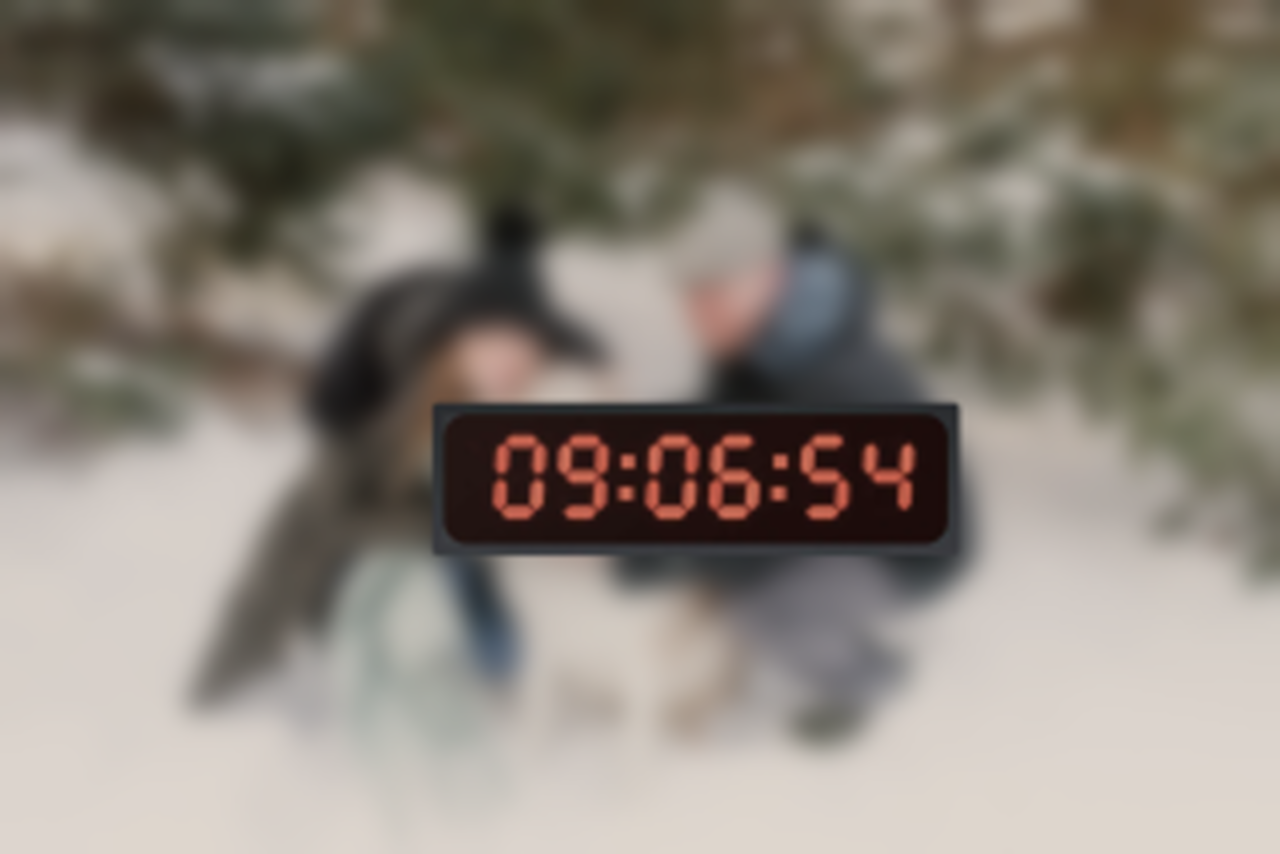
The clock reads 9:06:54
